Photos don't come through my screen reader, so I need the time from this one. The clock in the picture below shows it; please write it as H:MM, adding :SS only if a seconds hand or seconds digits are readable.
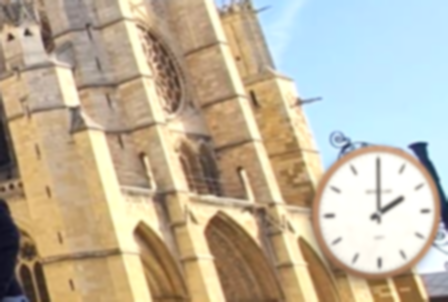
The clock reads 2:00
